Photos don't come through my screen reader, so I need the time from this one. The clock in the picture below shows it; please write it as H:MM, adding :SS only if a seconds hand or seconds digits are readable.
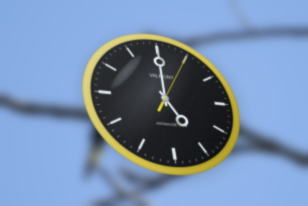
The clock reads 5:00:05
